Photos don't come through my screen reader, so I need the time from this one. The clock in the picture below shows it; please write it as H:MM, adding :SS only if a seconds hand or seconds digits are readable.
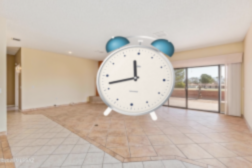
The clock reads 11:42
